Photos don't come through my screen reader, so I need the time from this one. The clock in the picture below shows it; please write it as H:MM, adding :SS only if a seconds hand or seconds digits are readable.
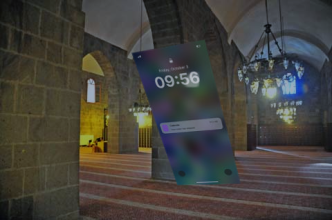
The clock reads 9:56
